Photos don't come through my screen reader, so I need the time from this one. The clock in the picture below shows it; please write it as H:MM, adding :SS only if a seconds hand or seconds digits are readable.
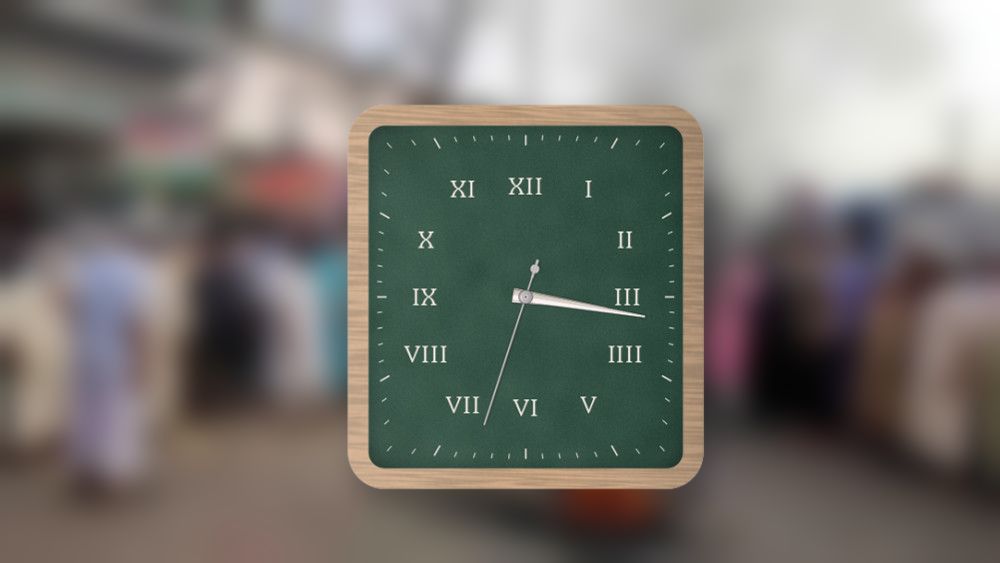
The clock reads 3:16:33
